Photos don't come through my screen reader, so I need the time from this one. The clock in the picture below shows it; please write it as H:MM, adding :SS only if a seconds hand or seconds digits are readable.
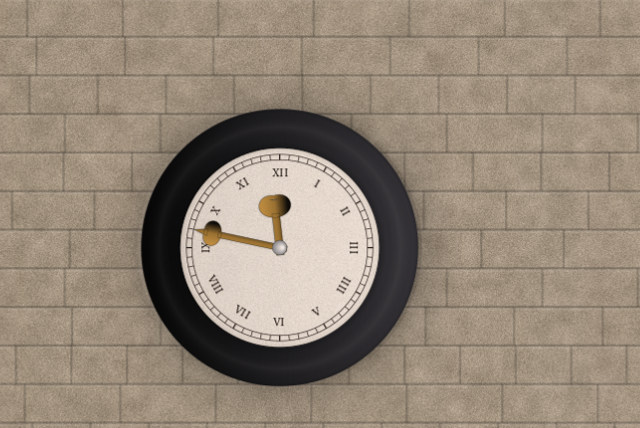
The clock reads 11:47
